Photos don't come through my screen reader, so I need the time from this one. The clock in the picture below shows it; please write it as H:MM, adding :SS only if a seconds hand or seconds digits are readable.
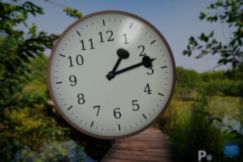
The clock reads 1:13
